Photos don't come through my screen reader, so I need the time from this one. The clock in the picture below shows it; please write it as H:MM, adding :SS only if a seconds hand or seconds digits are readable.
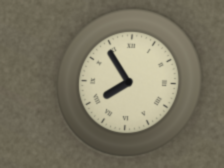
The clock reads 7:54
